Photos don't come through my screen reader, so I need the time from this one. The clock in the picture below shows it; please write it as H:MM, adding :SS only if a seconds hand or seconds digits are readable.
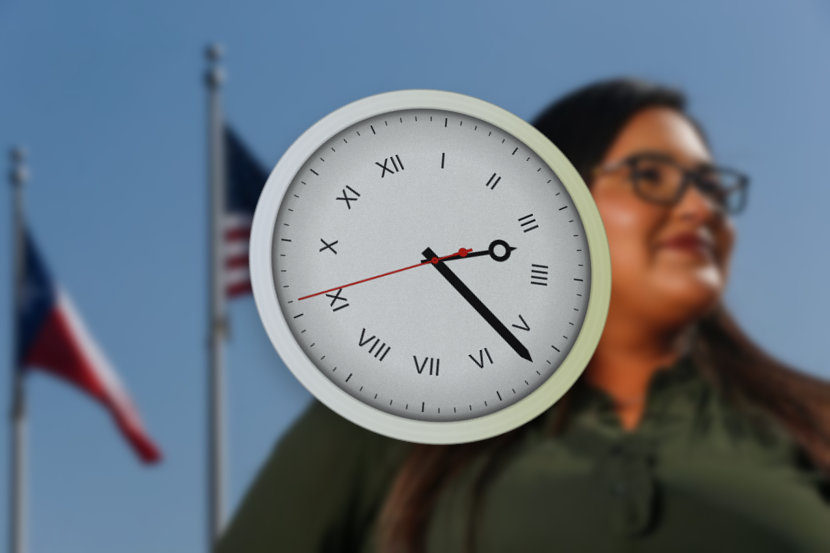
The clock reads 3:26:46
